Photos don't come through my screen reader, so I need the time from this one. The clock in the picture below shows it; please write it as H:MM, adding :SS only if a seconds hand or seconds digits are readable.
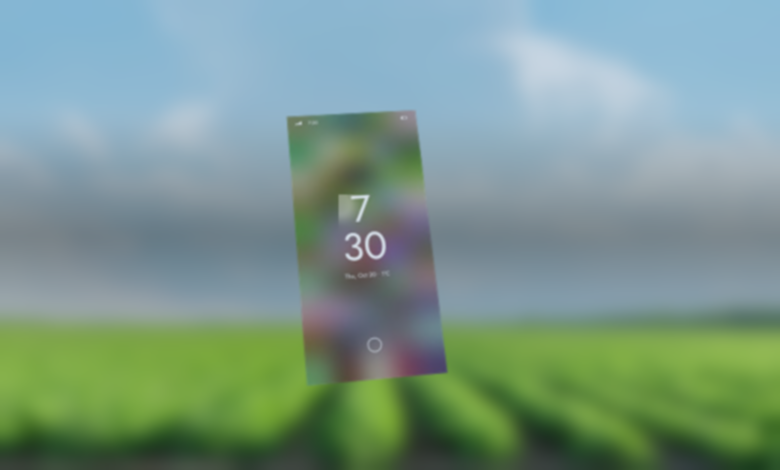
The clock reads 7:30
